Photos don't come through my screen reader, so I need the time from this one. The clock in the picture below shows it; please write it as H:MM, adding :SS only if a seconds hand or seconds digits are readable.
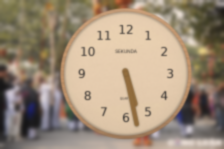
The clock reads 5:28
